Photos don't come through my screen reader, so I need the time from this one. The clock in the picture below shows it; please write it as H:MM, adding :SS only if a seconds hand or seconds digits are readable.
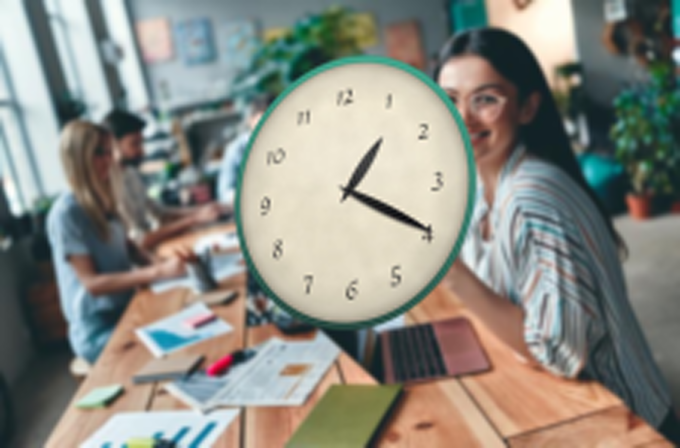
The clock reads 1:20
